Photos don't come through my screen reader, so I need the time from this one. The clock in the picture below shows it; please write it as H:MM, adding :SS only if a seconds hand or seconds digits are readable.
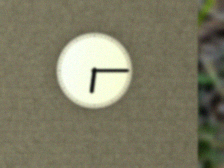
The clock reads 6:15
